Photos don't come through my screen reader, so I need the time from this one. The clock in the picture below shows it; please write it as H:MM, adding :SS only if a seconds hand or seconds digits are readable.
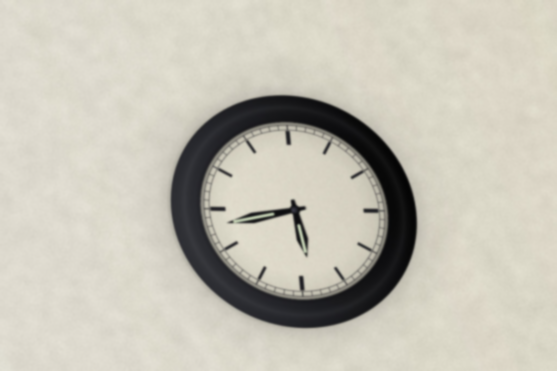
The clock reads 5:43
